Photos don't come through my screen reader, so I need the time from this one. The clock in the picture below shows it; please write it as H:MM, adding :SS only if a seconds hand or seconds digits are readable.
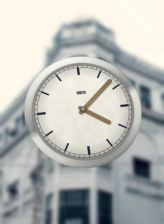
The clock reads 4:08
